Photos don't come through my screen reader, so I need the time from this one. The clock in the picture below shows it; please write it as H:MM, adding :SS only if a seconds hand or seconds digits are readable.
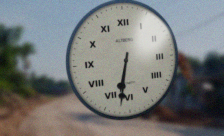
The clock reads 6:32
